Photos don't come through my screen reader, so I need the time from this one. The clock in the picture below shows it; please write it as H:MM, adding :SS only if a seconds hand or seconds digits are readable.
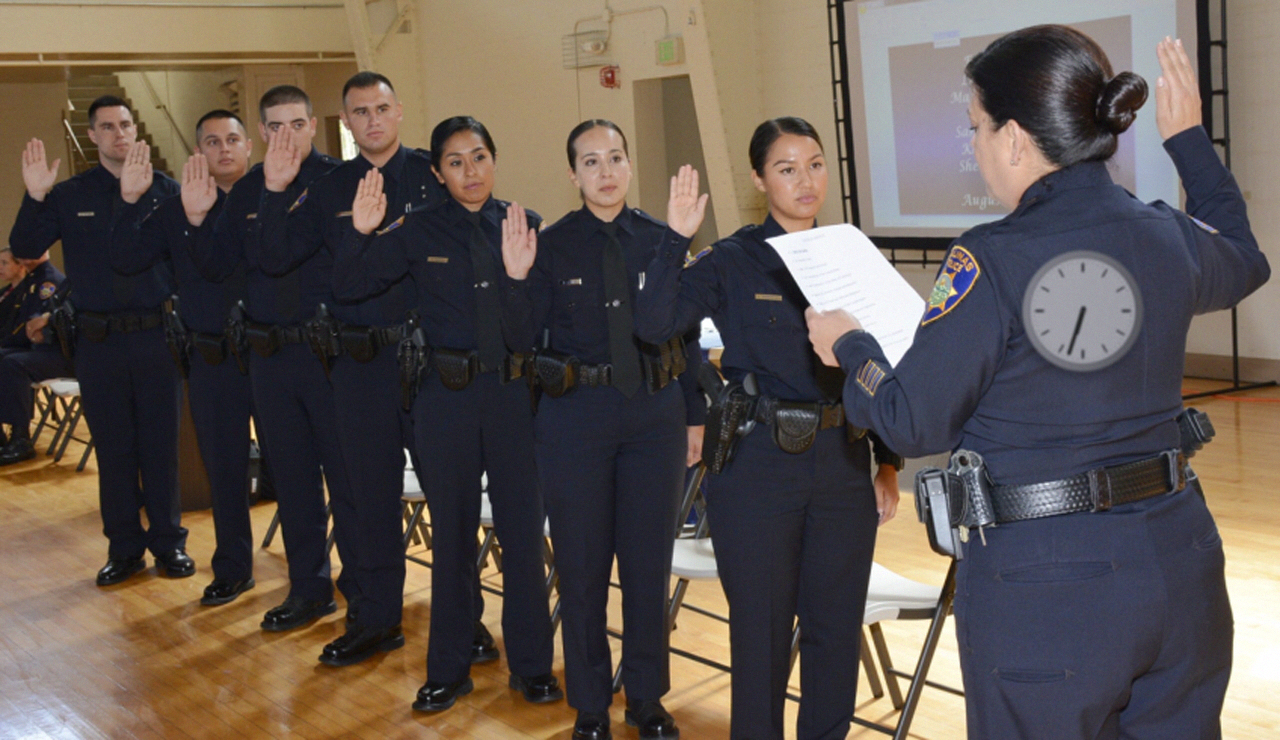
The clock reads 6:33
